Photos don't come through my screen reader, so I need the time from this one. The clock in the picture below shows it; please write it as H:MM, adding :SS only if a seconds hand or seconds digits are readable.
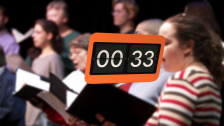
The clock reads 0:33
